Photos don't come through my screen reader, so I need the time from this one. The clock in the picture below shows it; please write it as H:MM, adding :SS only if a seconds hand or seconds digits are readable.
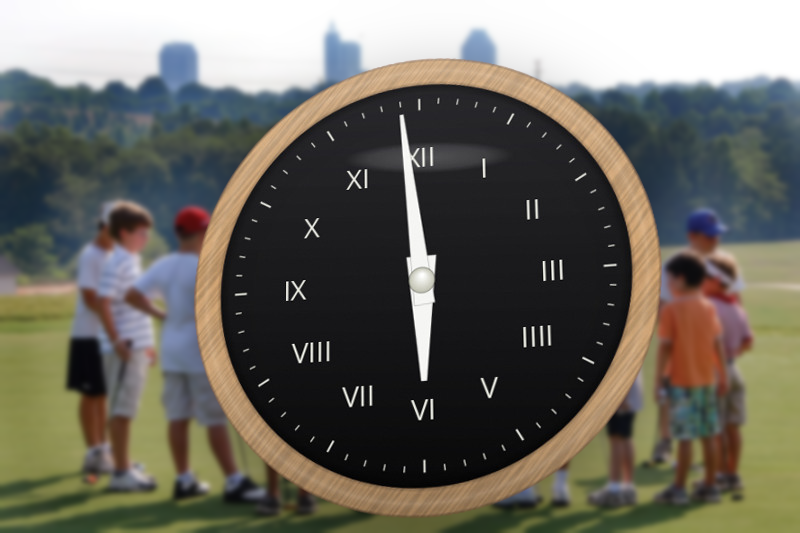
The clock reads 5:59
